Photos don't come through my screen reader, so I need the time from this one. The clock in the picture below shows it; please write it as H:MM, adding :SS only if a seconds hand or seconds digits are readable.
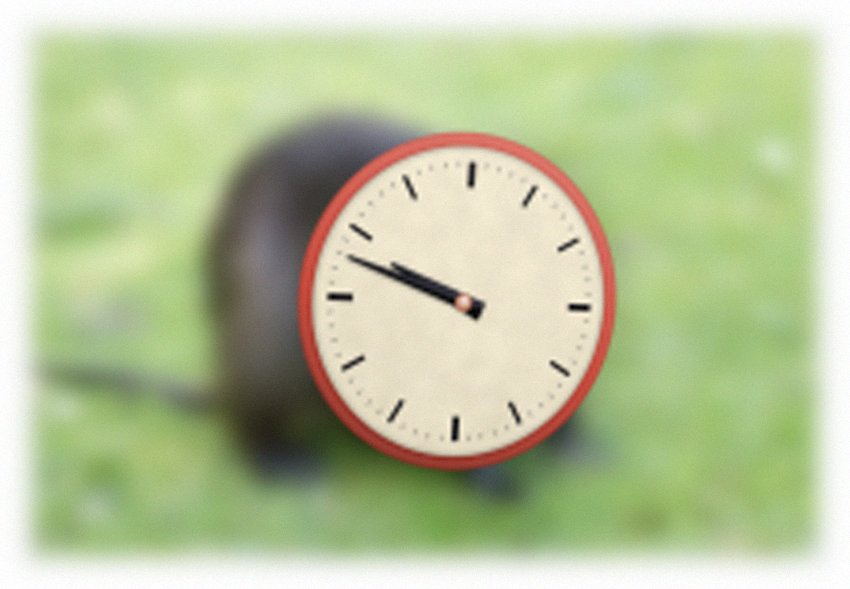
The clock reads 9:48
